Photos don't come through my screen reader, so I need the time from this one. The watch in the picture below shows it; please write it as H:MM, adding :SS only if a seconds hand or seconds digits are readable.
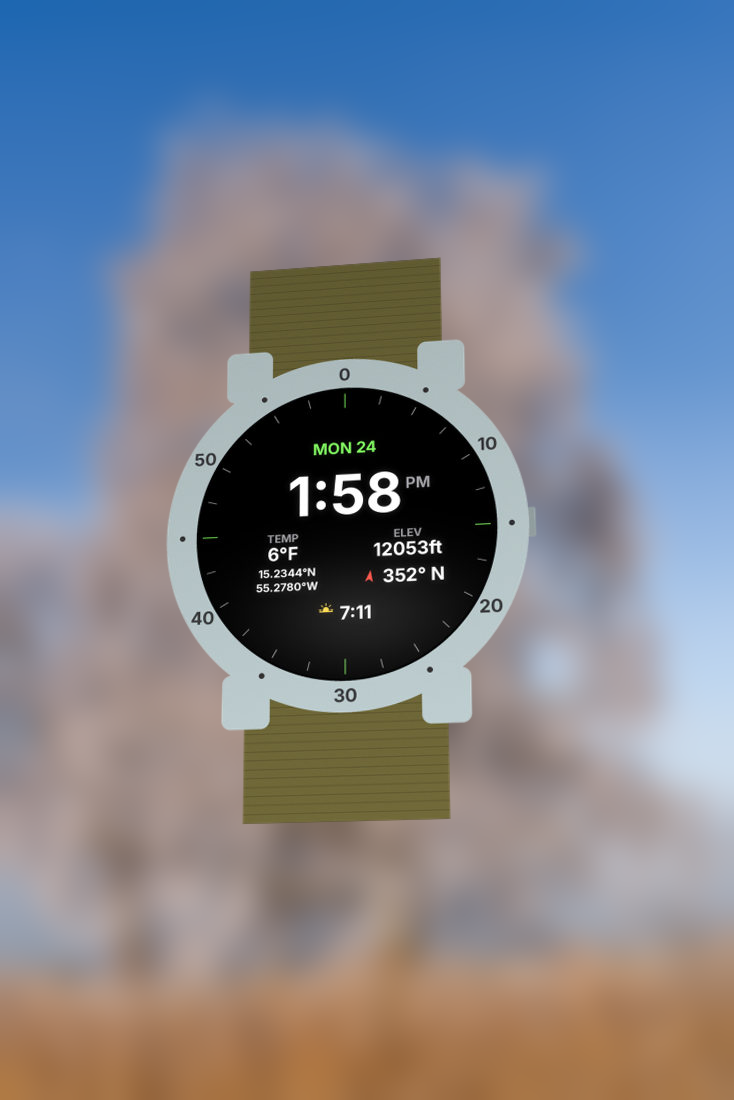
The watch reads 1:58
